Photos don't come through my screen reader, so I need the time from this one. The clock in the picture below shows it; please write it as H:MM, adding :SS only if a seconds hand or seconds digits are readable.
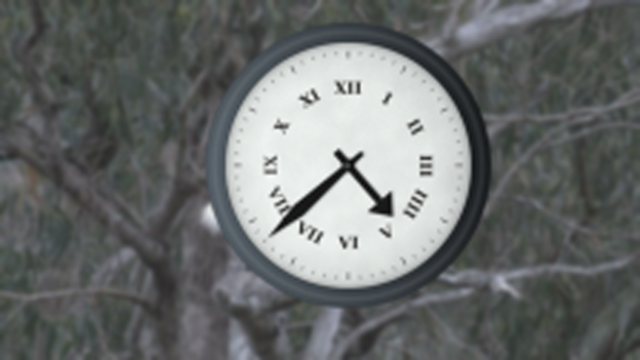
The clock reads 4:38
